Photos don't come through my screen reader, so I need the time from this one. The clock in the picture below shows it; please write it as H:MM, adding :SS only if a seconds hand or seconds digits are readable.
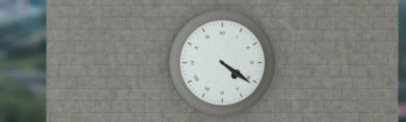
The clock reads 4:21
